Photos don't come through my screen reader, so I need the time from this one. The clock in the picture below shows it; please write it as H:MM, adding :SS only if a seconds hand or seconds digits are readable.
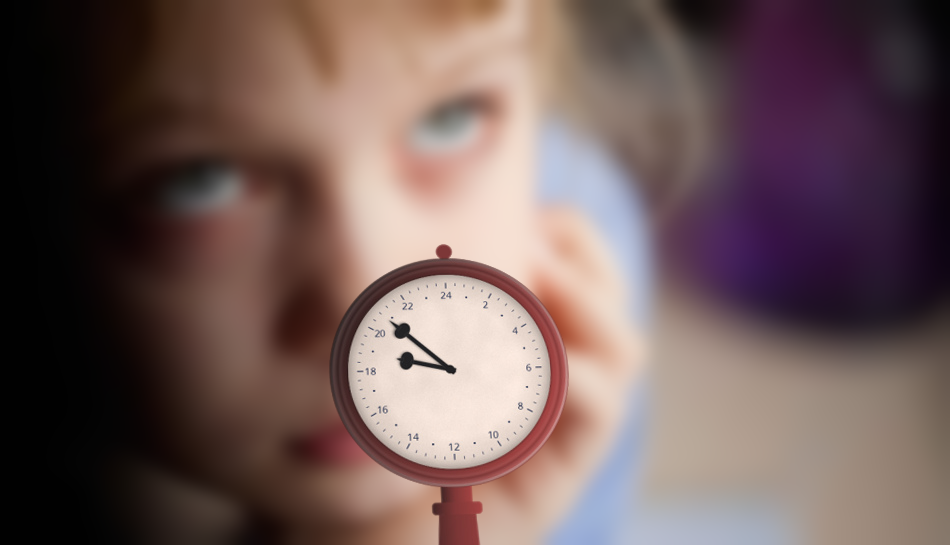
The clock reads 18:52
